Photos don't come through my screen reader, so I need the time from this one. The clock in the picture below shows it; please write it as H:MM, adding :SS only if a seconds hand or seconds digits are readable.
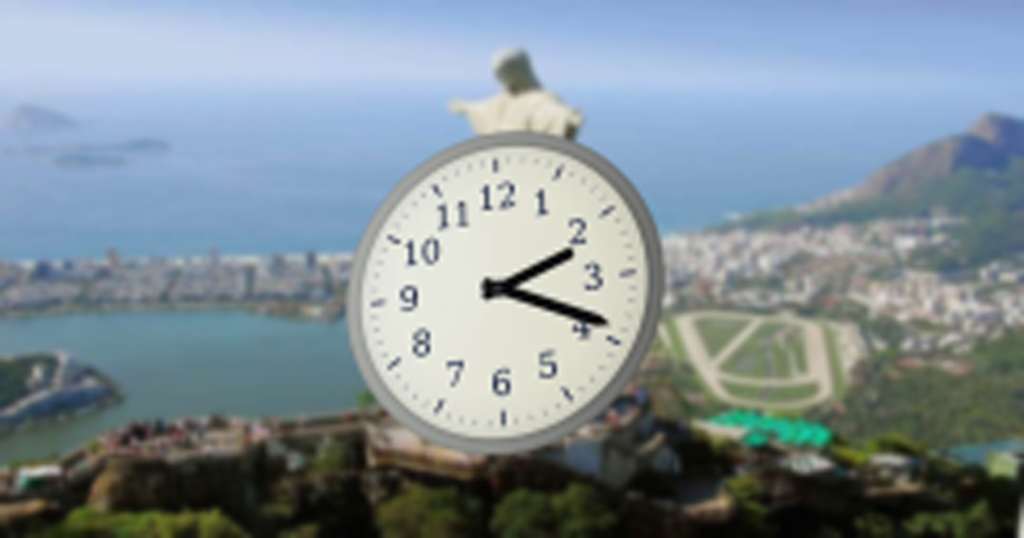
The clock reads 2:19
